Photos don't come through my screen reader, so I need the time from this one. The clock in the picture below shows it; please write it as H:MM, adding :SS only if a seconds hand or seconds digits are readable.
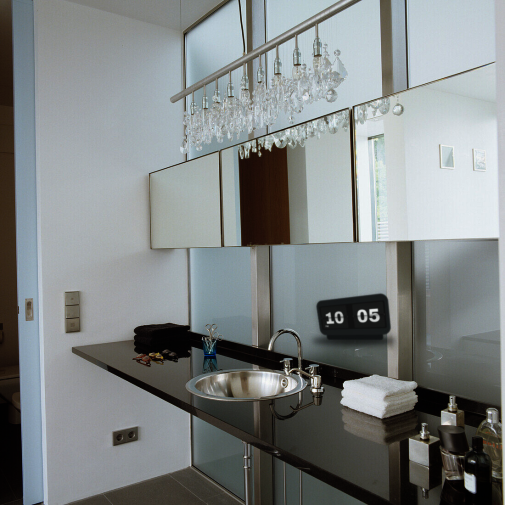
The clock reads 10:05
